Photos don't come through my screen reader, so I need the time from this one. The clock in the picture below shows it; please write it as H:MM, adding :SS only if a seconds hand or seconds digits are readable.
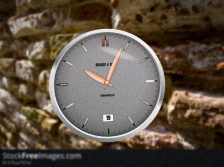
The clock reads 10:04
